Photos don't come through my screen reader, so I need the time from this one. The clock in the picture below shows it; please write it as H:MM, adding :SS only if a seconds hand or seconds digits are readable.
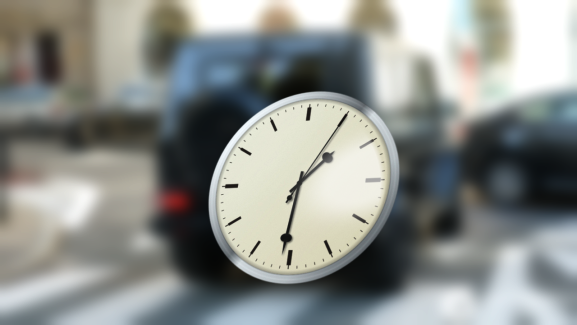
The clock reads 1:31:05
